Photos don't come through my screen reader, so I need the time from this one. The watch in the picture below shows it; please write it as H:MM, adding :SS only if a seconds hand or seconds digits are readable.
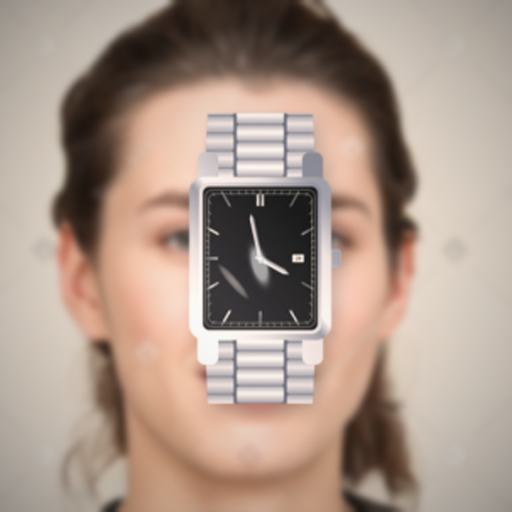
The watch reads 3:58
